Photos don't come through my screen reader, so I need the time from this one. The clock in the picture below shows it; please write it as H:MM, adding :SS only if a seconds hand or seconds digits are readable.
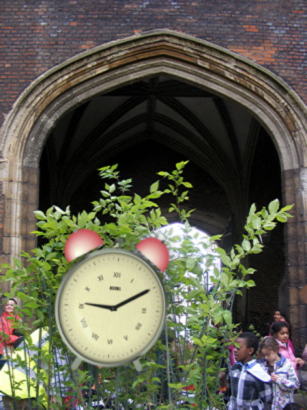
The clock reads 9:10
